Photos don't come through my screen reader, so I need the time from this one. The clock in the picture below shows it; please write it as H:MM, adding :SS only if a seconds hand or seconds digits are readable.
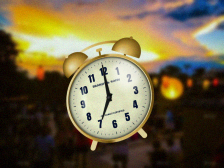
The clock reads 7:00
